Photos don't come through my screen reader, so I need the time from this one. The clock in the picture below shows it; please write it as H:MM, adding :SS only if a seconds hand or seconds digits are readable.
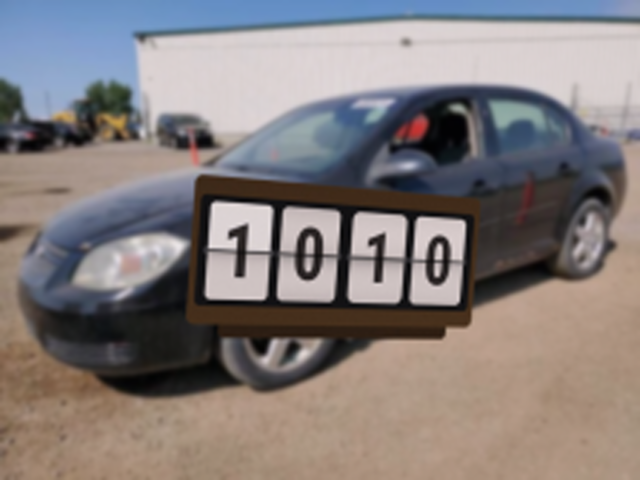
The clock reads 10:10
